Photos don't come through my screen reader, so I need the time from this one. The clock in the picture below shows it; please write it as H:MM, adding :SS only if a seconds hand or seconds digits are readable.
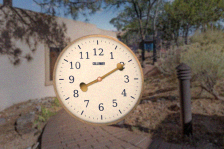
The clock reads 8:10
